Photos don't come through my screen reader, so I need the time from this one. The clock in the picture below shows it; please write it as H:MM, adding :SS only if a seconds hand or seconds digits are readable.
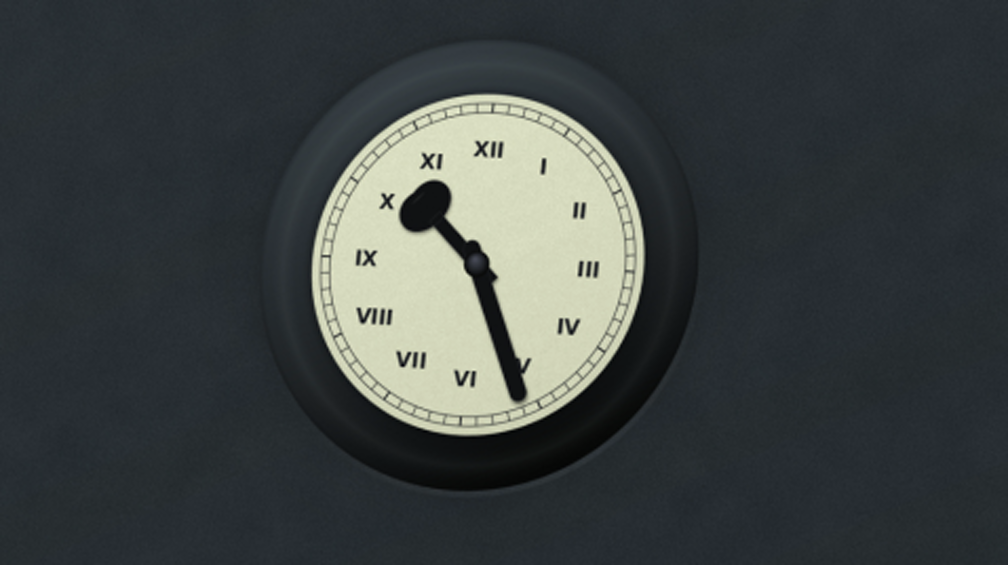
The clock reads 10:26
